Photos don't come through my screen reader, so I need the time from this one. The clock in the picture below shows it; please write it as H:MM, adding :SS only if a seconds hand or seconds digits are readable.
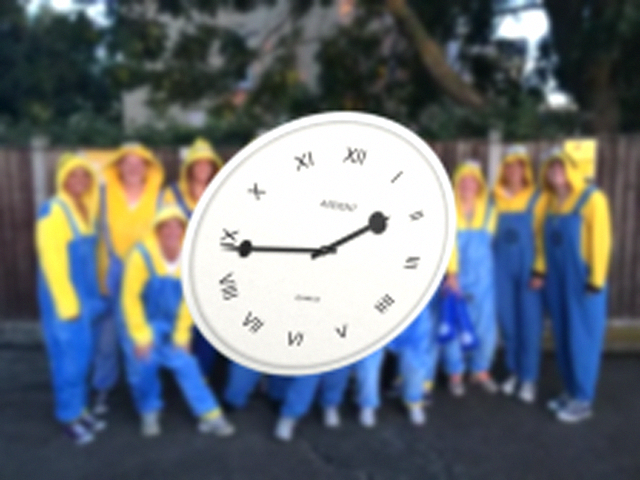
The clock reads 1:44
